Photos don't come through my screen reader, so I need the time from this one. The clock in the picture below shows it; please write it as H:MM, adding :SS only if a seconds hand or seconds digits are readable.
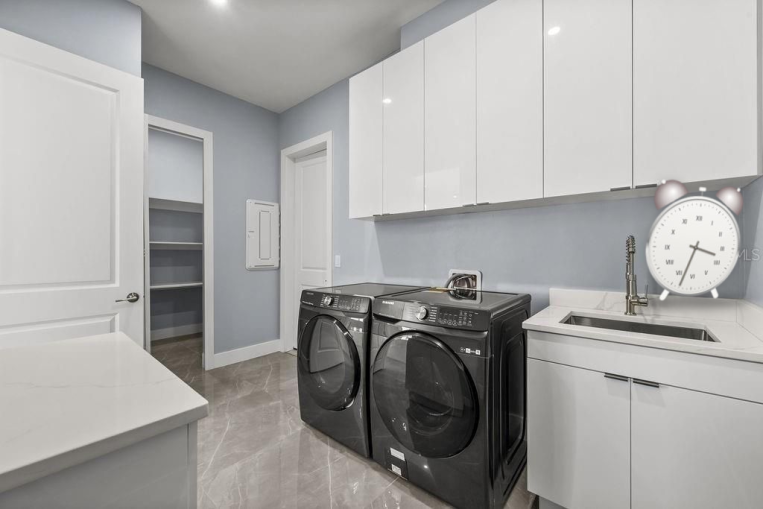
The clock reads 3:33
